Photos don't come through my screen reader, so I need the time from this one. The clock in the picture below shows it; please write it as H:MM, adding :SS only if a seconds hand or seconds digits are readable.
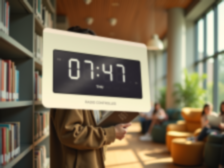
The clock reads 7:47
